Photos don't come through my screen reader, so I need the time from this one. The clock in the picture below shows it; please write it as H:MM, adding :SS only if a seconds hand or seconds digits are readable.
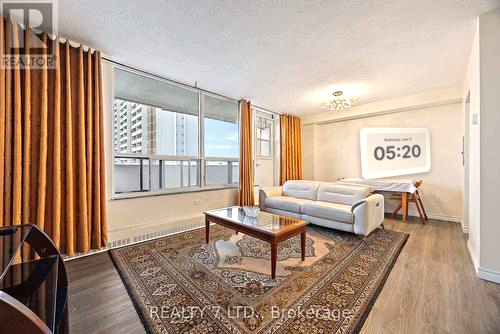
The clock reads 5:20
